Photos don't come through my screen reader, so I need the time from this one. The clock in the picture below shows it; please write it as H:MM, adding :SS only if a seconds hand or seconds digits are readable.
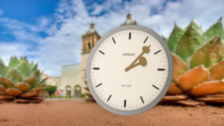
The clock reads 2:07
